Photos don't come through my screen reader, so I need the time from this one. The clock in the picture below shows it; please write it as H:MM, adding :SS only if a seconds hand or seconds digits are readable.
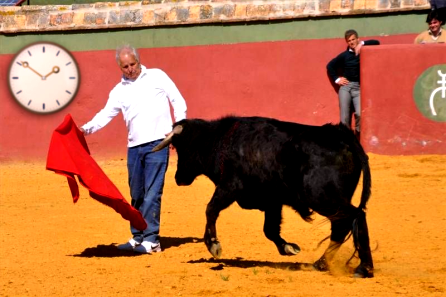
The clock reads 1:51
